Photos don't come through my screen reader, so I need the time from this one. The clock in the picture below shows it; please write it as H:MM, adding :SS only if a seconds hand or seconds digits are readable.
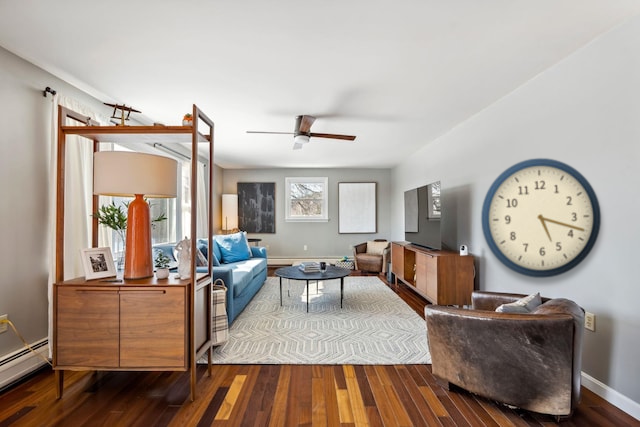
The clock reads 5:18
